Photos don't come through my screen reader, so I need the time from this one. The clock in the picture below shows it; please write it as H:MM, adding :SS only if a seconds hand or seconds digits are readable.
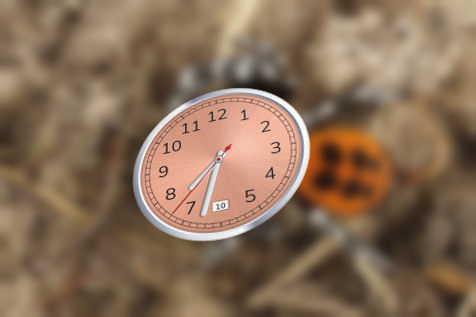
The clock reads 7:32:37
